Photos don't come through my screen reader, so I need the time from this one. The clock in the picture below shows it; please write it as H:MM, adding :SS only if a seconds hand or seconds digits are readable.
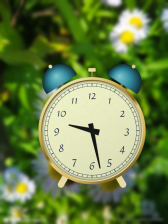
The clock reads 9:28
